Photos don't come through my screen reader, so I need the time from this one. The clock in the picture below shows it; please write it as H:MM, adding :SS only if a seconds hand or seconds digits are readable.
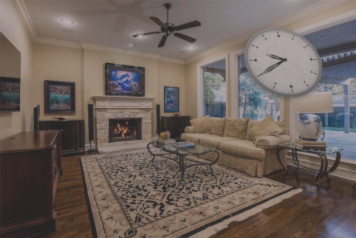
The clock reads 9:40
